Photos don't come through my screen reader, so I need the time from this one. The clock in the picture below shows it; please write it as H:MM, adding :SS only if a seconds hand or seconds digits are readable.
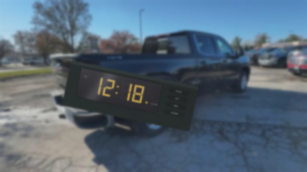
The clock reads 12:18
